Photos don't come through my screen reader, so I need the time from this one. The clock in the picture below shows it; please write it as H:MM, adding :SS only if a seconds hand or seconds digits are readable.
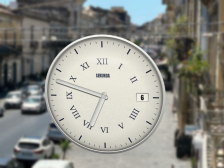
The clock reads 6:48
